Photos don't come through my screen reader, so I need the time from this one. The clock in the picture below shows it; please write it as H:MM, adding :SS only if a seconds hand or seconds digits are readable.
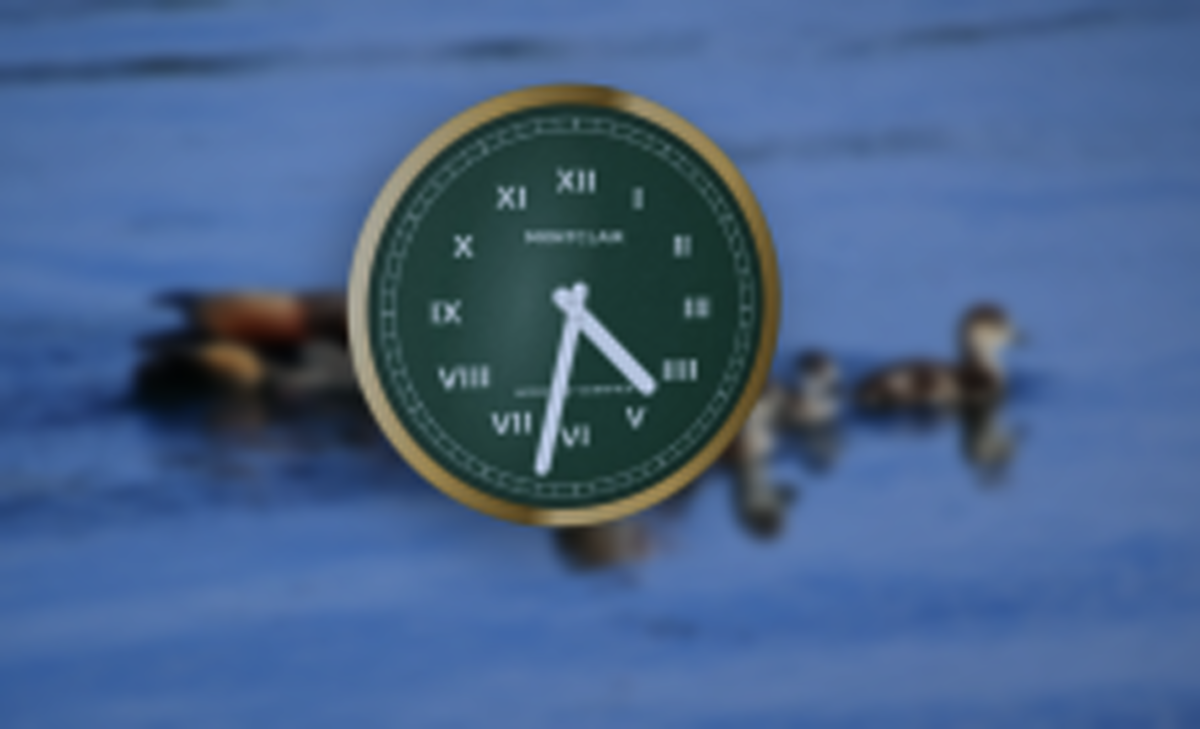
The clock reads 4:32
